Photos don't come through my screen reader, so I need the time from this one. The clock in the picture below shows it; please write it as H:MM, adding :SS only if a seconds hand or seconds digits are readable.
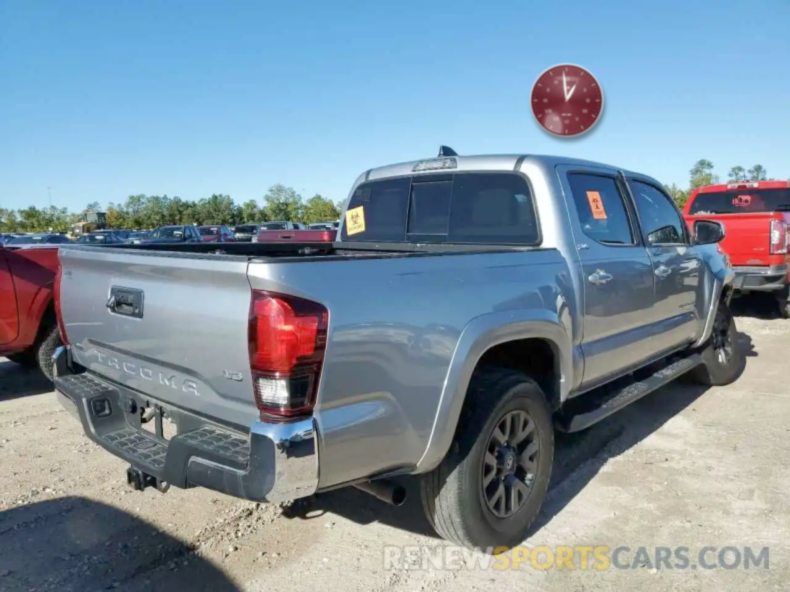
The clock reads 12:59
